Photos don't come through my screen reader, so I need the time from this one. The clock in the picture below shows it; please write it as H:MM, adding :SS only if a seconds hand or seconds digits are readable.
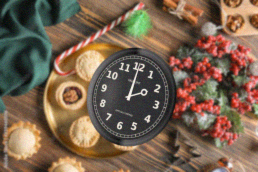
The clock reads 2:00
